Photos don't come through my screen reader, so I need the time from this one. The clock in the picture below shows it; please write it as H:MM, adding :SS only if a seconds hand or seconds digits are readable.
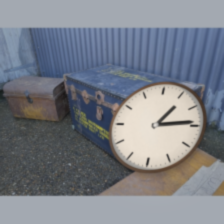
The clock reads 1:14
